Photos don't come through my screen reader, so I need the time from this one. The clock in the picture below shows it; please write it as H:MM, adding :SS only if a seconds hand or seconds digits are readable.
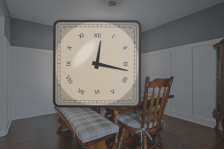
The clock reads 12:17
